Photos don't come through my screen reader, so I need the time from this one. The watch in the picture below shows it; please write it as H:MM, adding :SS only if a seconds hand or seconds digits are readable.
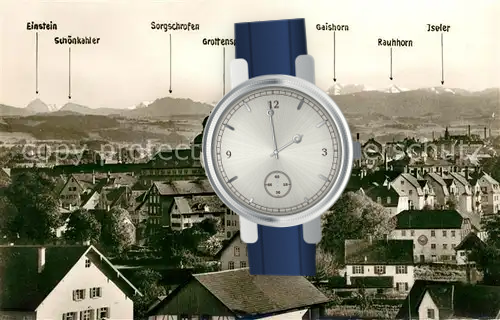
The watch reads 1:59
